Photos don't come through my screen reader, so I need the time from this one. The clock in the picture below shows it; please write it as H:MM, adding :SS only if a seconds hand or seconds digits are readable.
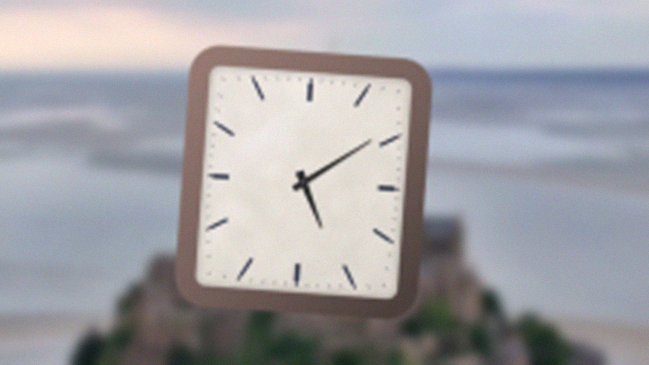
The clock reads 5:09
